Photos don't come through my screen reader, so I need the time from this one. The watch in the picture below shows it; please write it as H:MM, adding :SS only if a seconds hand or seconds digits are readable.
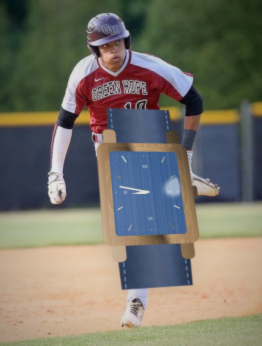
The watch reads 8:47
